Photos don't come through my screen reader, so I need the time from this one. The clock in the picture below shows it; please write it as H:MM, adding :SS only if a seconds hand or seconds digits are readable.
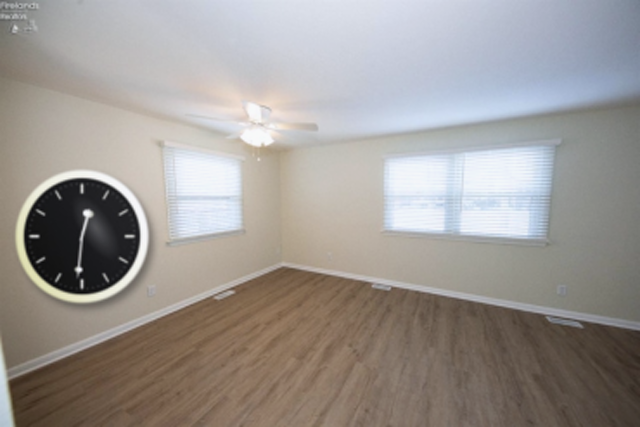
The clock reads 12:31
